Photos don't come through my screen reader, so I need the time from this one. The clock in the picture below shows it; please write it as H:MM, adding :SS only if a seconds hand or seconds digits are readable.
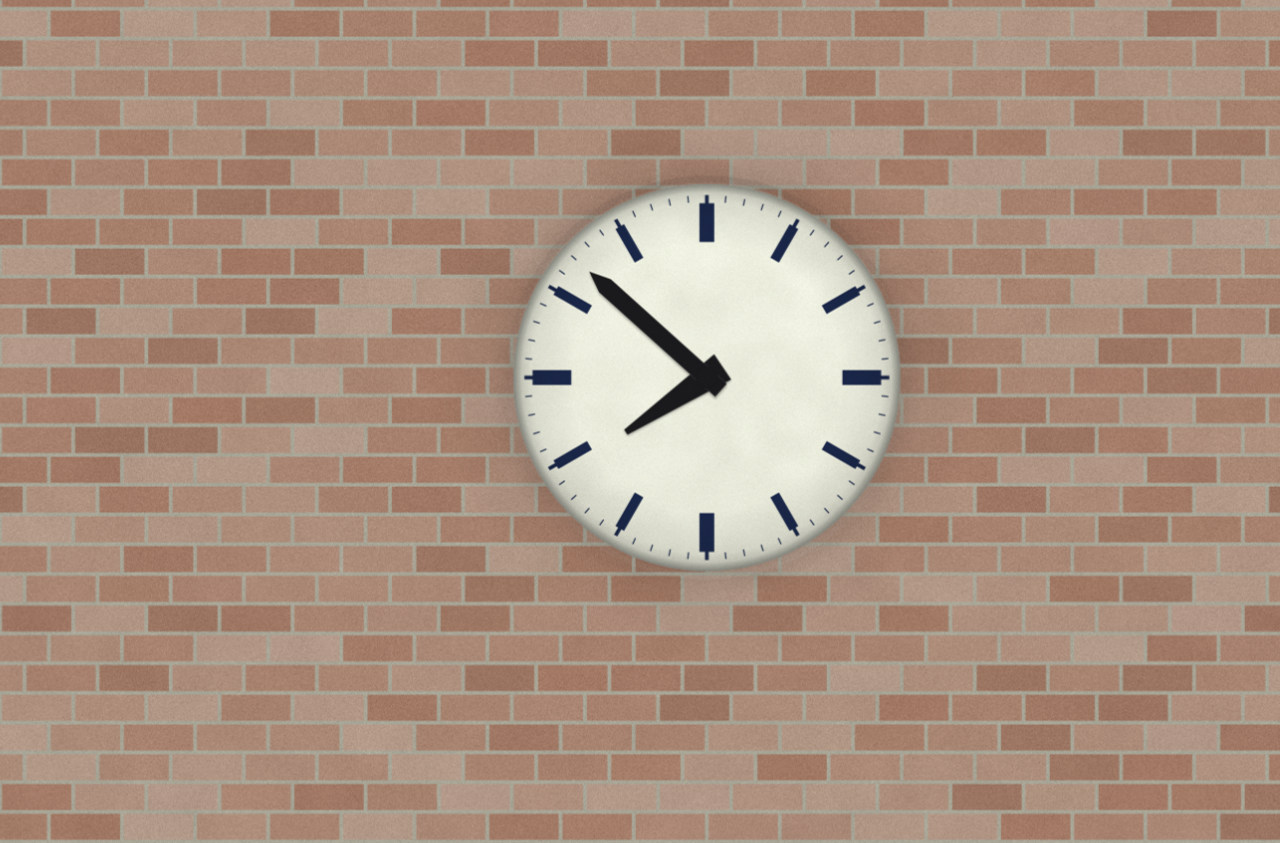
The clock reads 7:52
